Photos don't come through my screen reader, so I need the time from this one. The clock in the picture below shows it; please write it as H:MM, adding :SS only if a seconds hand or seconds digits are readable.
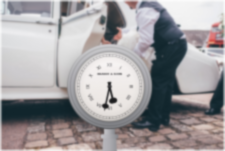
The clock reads 5:32
